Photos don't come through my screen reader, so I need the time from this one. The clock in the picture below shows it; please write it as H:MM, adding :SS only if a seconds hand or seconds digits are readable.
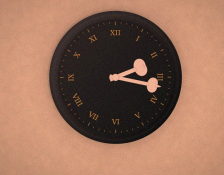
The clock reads 2:17
